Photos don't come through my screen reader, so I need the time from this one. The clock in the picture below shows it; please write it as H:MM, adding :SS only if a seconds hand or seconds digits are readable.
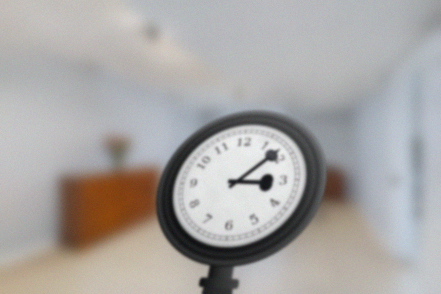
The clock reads 3:08
